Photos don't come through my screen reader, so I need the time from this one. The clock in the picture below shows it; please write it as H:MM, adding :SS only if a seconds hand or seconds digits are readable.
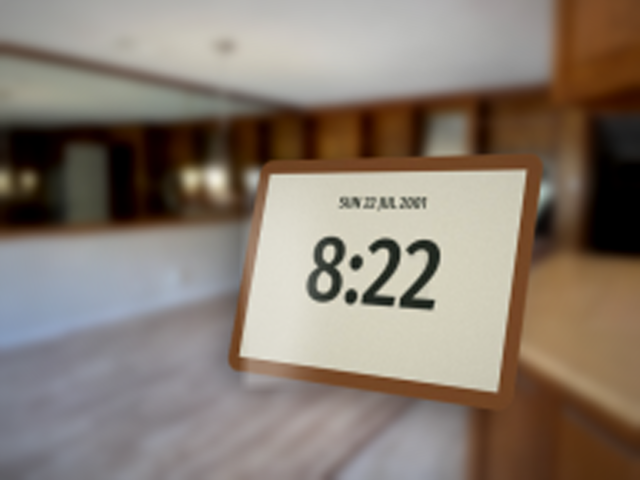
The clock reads 8:22
